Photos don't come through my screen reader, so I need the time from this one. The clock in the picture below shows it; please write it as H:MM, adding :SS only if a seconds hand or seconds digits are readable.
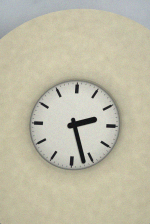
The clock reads 2:27
